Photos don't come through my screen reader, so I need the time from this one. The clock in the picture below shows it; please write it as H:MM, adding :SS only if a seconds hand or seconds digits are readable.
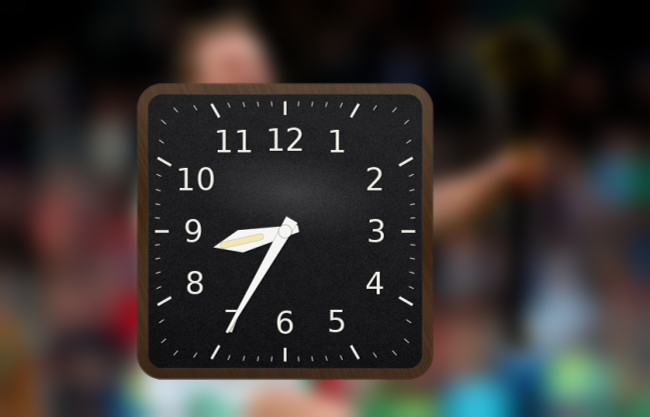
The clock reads 8:35
